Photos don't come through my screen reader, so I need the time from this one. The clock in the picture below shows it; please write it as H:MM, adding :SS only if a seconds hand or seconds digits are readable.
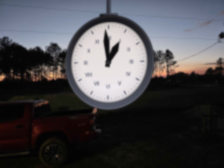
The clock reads 12:59
